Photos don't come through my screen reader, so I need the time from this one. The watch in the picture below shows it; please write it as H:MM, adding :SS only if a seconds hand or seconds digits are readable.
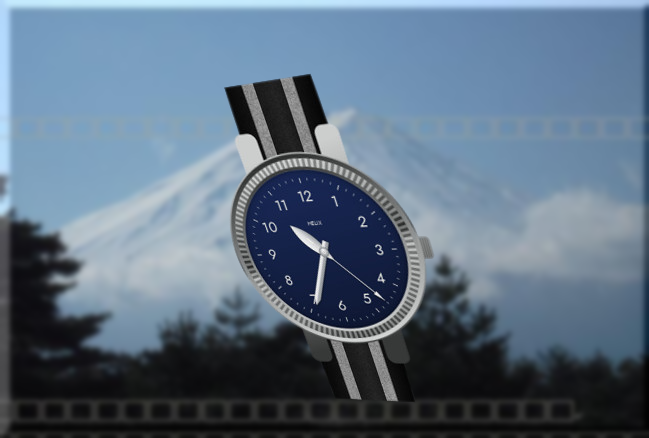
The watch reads 10:34:23
